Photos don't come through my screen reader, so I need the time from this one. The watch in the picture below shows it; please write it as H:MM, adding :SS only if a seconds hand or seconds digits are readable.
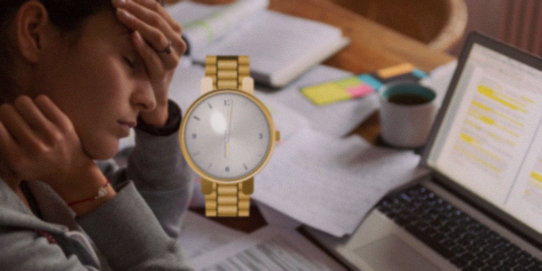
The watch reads 6:01
